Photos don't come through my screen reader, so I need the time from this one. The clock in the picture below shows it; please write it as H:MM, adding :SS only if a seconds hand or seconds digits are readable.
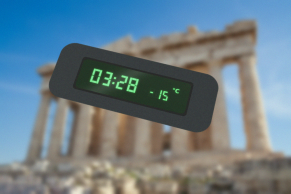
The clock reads 3:28
